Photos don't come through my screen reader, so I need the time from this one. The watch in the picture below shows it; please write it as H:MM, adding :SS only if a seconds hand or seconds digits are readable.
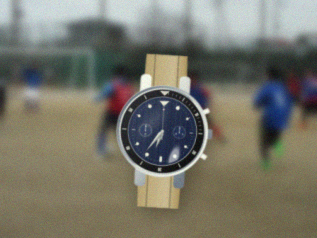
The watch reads 6:36
